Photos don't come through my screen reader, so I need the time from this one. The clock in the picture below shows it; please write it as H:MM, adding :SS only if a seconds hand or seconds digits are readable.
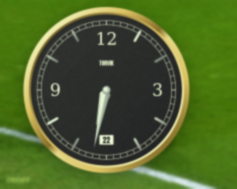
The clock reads 6:32
